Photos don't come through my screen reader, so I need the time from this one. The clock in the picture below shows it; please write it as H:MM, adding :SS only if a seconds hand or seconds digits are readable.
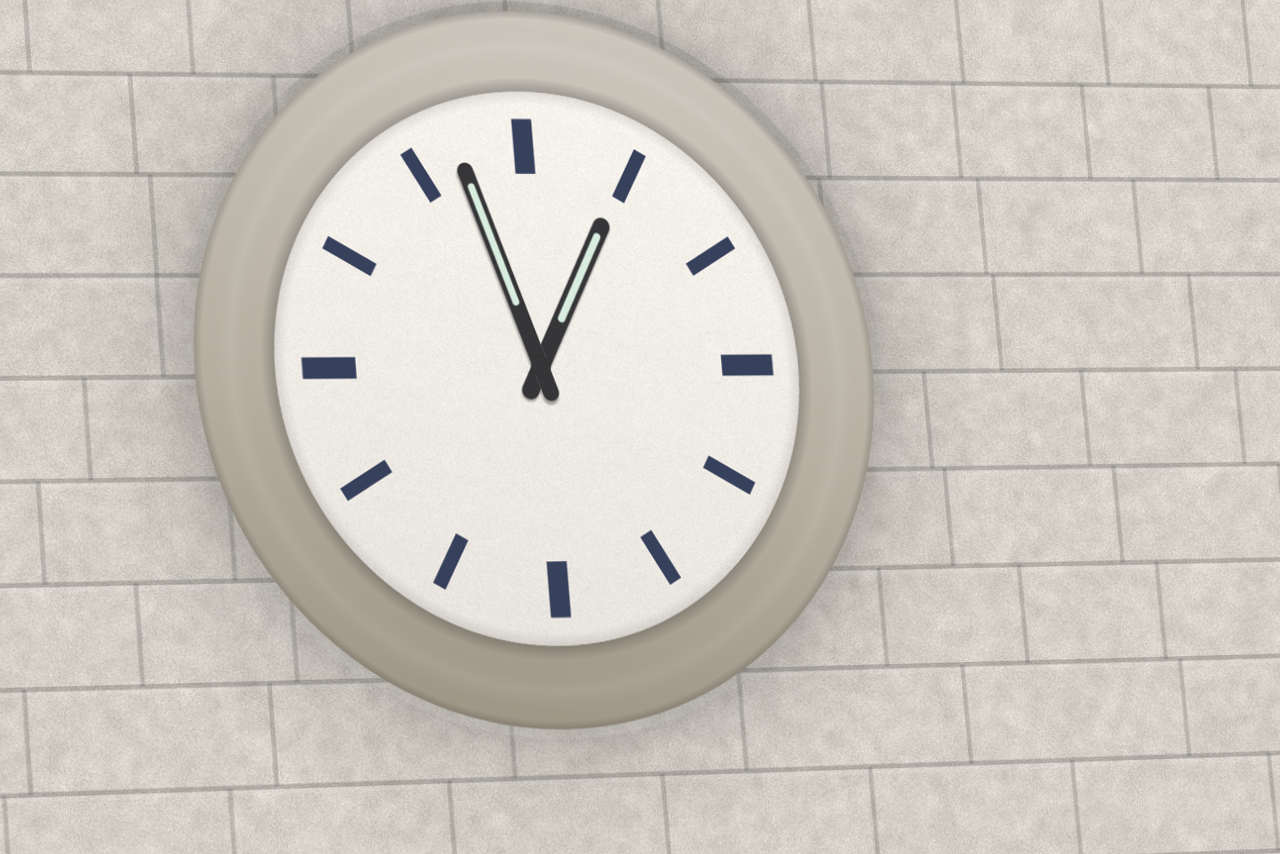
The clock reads 12:57
